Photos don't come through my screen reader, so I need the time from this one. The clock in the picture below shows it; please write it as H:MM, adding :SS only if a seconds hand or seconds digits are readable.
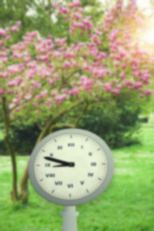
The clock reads 8:48
